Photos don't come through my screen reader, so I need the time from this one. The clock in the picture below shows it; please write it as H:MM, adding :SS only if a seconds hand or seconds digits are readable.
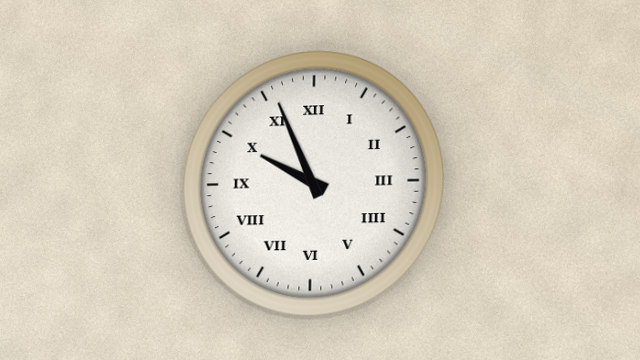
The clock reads 9:56
